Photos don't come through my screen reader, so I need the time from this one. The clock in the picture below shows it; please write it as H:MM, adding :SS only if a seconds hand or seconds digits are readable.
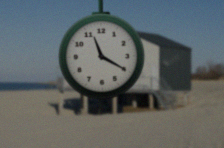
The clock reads 11:20
